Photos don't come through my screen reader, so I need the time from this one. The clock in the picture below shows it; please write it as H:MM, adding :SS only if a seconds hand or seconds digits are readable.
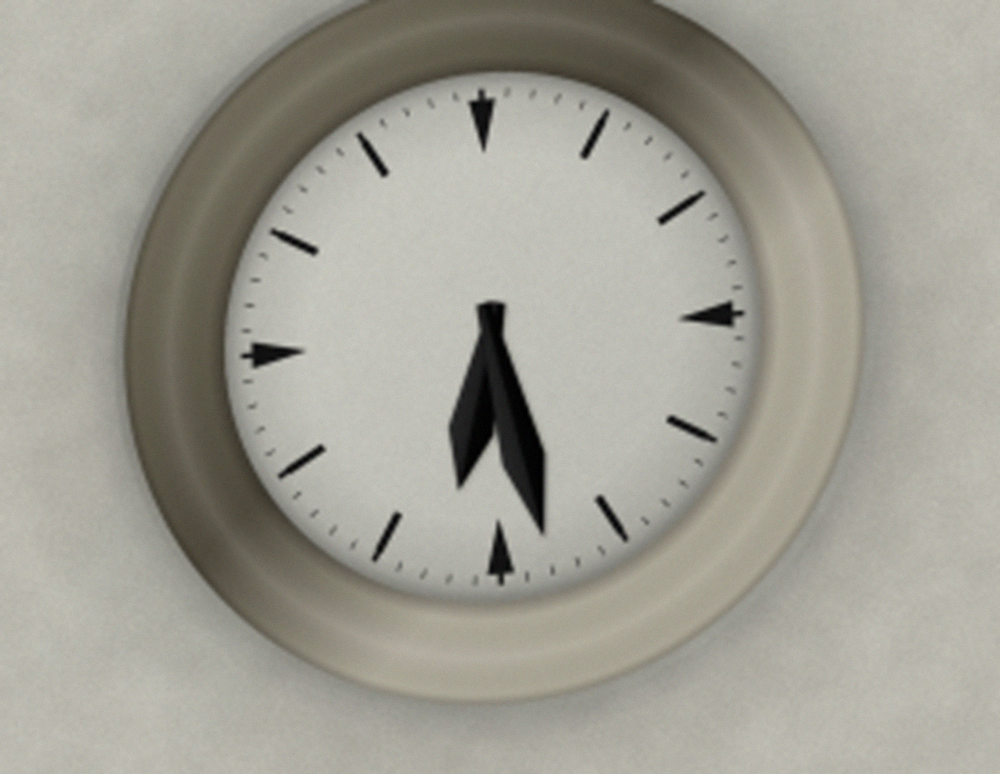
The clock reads 6:28
